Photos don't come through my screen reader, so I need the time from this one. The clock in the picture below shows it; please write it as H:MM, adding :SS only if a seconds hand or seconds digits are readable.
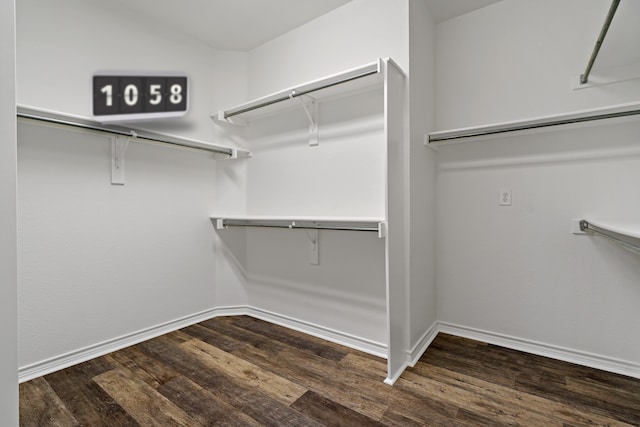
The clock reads 10:58
